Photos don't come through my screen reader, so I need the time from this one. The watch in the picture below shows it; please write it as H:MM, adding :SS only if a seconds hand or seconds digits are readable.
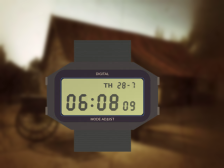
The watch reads 6:08:09
